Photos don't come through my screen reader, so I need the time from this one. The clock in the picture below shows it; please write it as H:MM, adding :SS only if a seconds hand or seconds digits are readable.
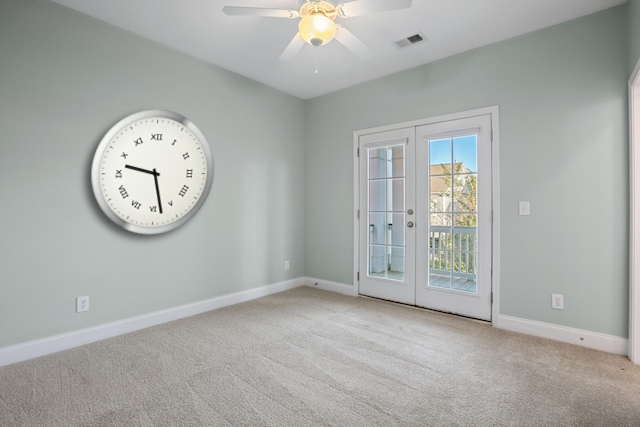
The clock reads 9:28
